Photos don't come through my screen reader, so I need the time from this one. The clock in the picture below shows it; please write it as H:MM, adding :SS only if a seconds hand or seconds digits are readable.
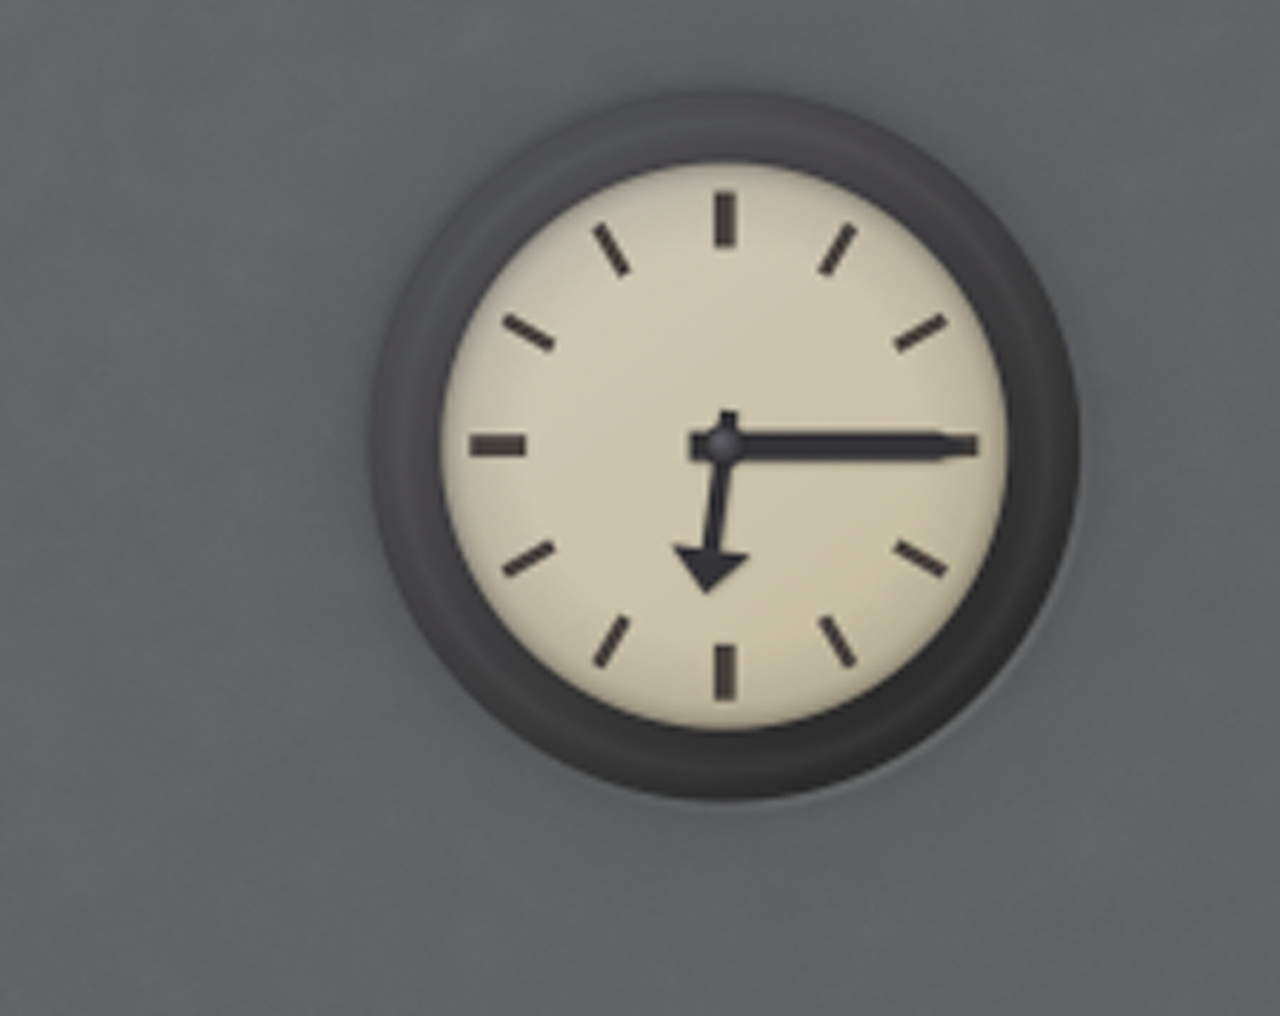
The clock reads 6:15
